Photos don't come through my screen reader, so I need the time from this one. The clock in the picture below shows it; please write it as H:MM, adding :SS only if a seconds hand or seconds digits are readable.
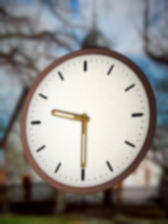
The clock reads 9:30
